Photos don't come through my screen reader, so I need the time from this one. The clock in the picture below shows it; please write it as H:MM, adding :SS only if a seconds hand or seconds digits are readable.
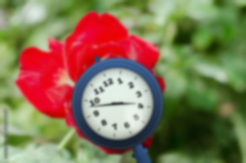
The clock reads 3:48
